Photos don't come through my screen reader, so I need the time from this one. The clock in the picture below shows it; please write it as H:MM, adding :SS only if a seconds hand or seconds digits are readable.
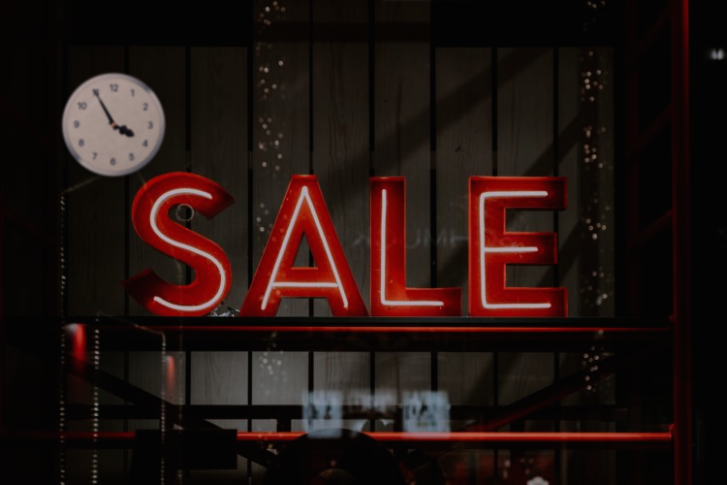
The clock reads 3:55
